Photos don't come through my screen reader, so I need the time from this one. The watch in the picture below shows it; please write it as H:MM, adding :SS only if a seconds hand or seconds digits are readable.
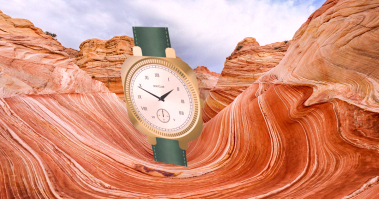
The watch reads 1:49
